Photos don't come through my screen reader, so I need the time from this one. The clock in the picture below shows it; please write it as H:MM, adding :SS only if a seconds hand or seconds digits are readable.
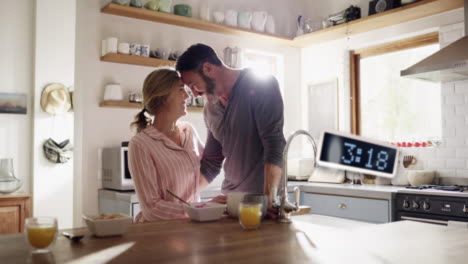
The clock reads 3:18
